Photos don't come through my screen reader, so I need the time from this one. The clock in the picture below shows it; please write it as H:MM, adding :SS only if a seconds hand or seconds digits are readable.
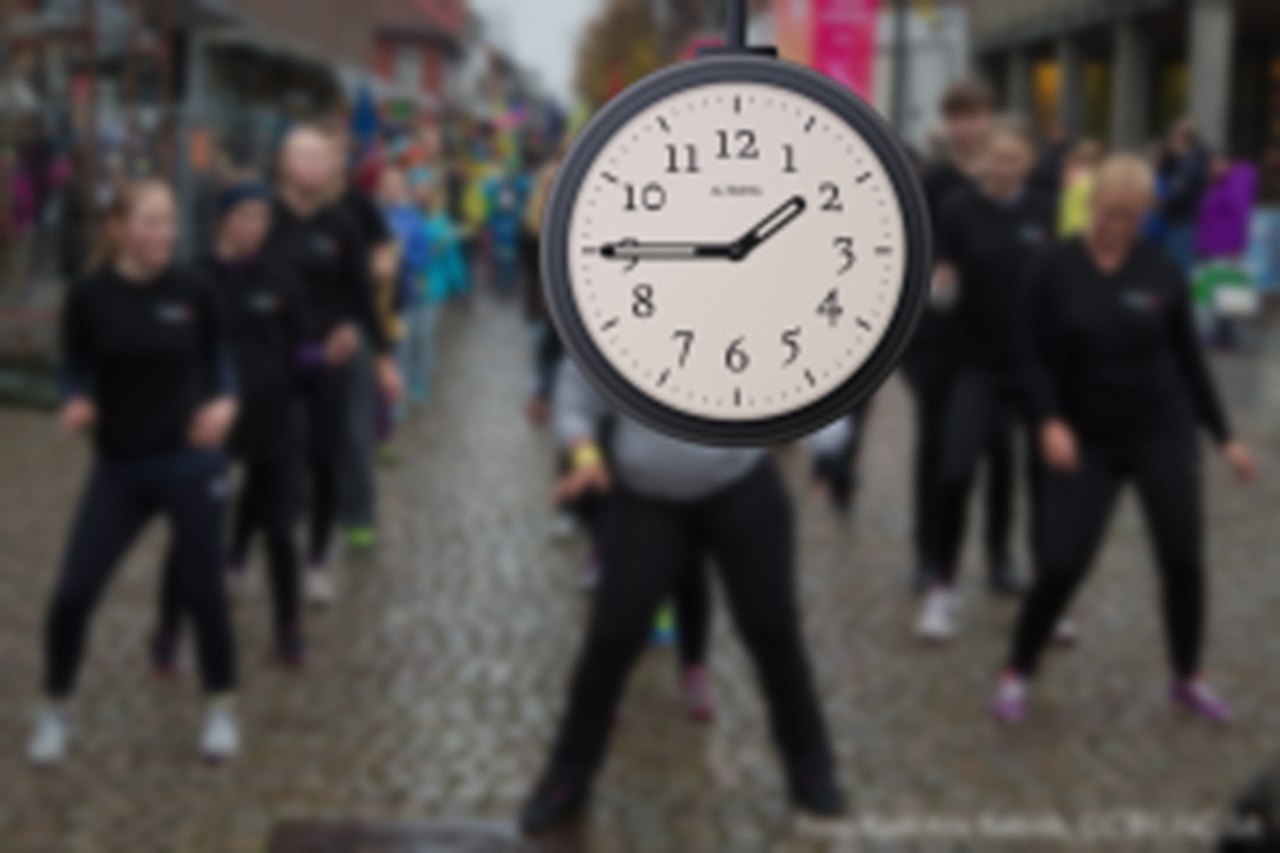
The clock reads 1:45
